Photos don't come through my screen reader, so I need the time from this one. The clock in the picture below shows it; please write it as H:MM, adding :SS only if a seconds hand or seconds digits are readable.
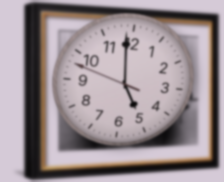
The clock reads 4:58:48
